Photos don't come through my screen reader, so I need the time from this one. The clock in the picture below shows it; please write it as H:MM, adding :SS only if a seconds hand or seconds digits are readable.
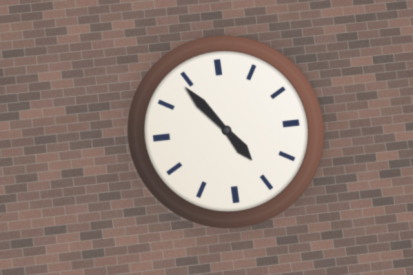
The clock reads 4:54
